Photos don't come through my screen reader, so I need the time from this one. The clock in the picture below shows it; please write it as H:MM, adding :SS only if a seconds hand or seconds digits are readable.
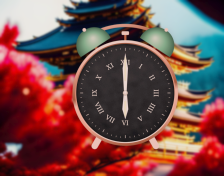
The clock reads 6:00
